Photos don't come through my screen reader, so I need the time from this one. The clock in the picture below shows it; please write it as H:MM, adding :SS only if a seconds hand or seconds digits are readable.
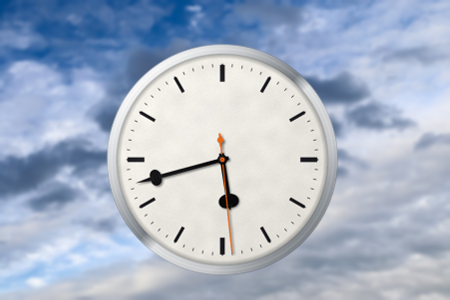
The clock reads 5:42:29
